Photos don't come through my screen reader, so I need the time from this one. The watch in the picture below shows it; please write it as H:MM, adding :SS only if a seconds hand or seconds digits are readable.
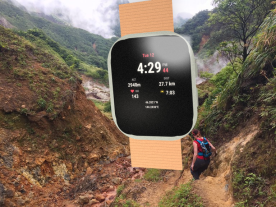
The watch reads 4:29
